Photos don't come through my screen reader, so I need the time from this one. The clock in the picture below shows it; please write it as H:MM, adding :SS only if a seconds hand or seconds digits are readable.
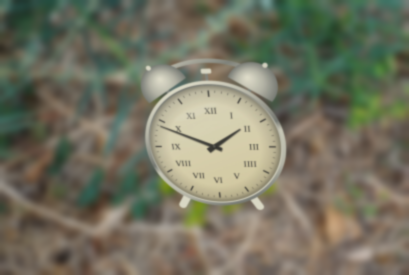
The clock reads 1:49
